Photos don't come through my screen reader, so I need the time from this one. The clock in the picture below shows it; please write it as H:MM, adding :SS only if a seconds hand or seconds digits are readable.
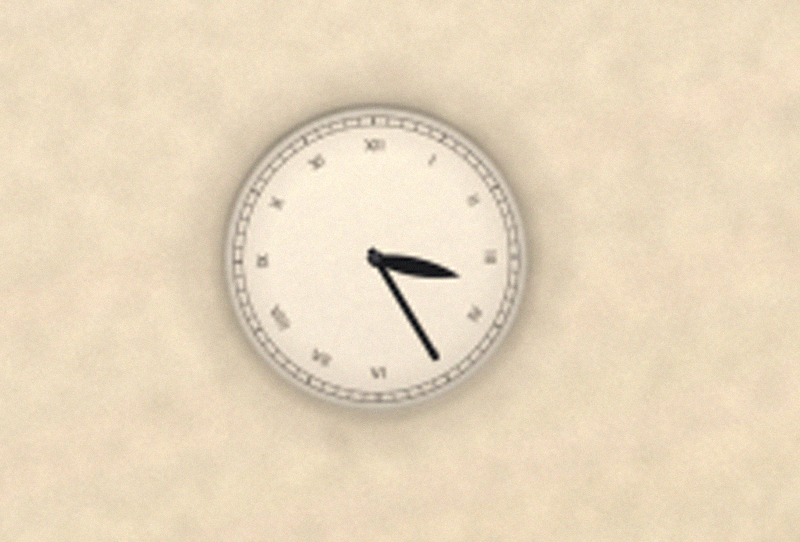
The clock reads 3:25
